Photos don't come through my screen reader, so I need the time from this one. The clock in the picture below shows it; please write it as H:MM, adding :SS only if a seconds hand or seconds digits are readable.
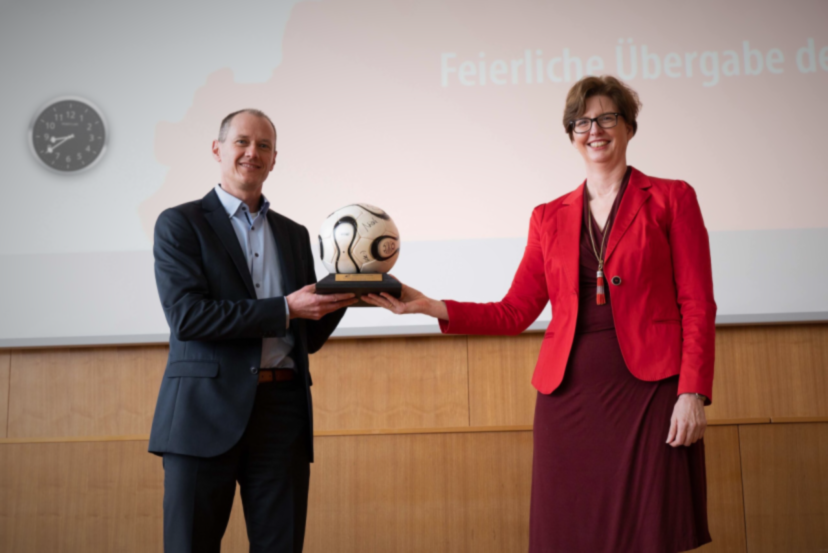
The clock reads 8:39
